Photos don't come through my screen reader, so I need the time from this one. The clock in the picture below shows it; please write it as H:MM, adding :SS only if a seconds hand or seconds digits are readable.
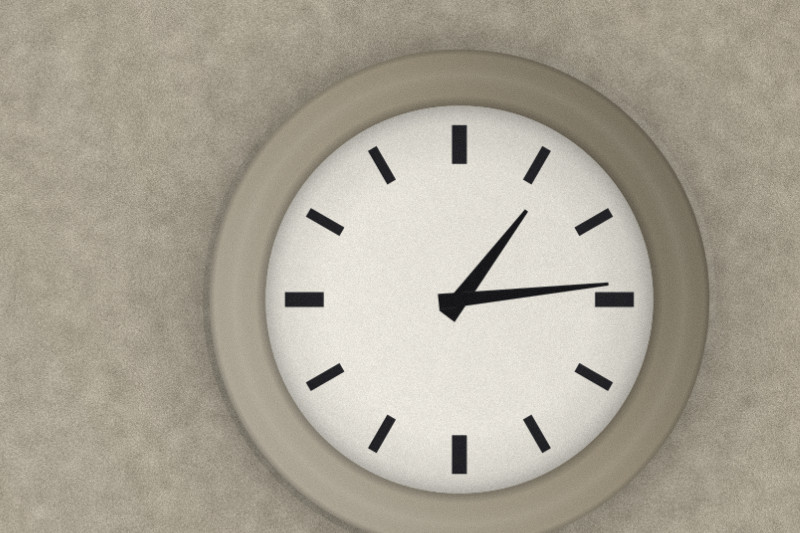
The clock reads 1:14
